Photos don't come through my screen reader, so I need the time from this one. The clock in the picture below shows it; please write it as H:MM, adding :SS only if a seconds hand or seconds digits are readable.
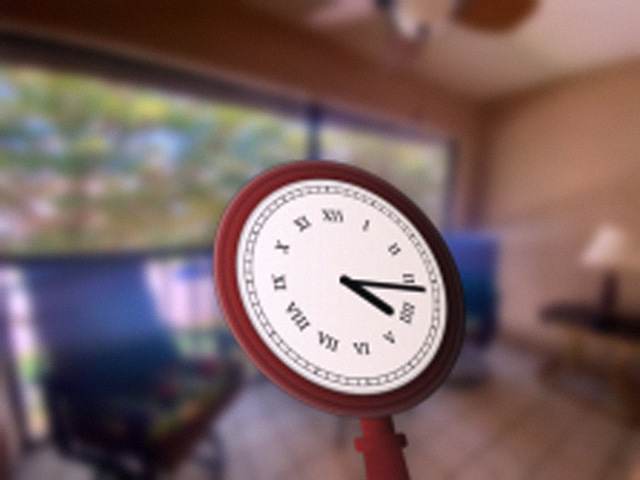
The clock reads 4:16
